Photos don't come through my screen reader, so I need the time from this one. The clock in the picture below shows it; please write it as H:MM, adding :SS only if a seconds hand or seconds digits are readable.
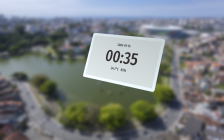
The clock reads 0:35
